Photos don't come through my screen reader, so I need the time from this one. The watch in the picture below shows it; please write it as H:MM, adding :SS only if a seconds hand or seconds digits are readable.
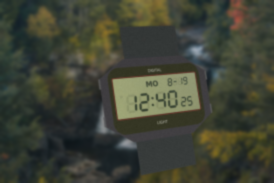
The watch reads 12:40:25
